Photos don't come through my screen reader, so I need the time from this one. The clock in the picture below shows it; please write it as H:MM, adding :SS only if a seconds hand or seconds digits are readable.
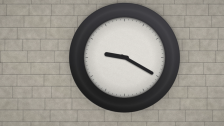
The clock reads 9:20
